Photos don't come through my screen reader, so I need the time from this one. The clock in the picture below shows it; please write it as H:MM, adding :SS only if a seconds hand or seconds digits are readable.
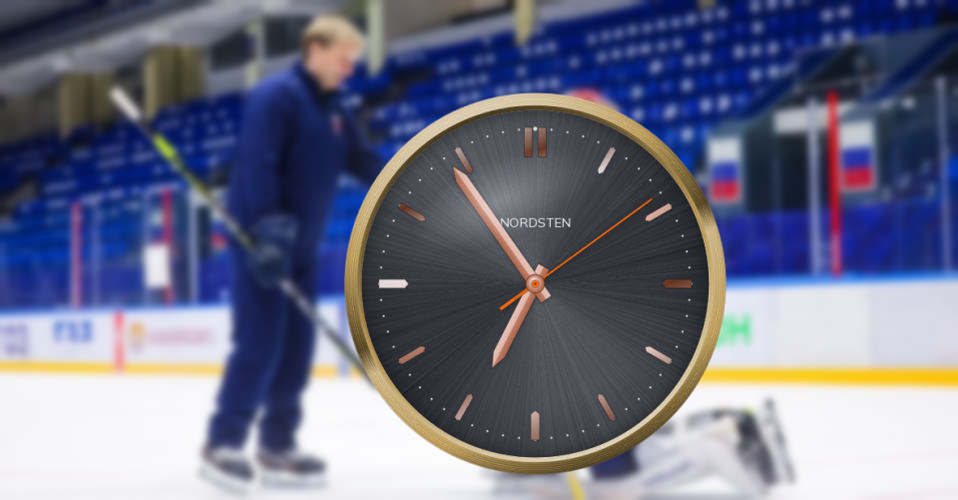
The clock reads 6:54:09
